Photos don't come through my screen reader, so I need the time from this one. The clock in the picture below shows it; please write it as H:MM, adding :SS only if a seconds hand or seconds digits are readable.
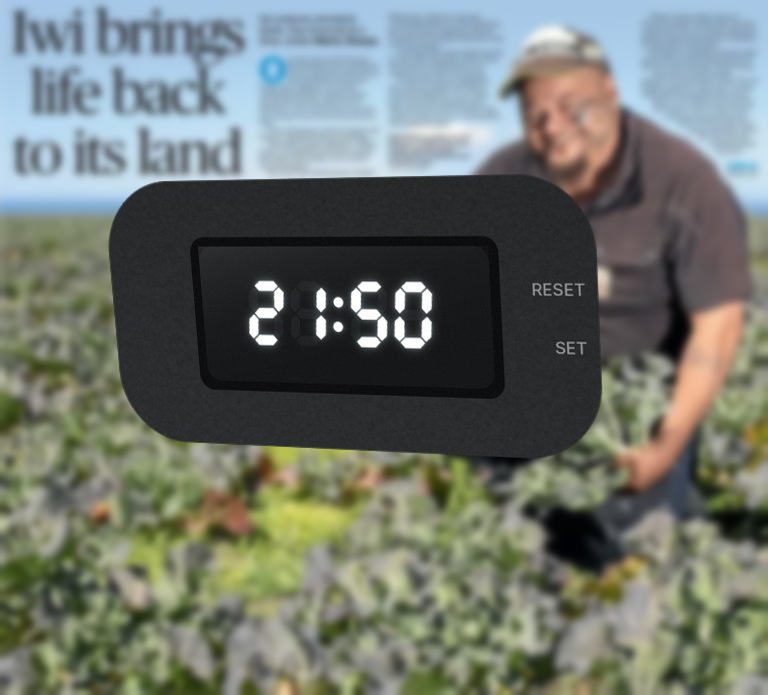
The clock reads 21:50
